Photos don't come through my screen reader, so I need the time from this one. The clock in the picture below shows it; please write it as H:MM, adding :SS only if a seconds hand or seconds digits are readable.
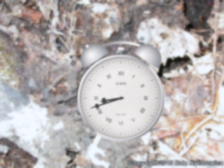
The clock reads 8:42
